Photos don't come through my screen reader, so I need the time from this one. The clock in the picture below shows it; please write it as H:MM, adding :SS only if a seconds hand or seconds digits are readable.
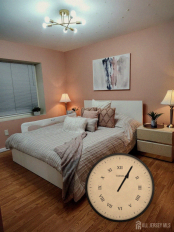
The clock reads 1:05
